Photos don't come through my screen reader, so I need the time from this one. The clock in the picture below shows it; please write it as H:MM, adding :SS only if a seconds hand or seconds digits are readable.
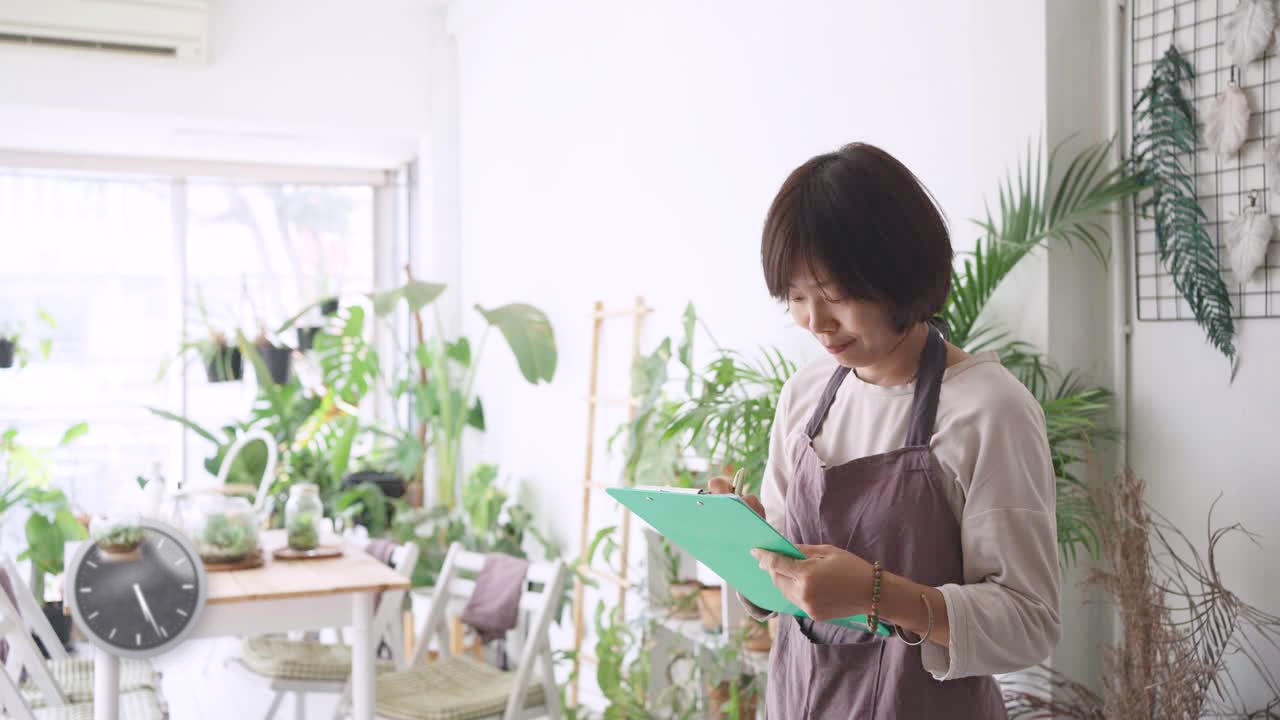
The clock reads 5:26
